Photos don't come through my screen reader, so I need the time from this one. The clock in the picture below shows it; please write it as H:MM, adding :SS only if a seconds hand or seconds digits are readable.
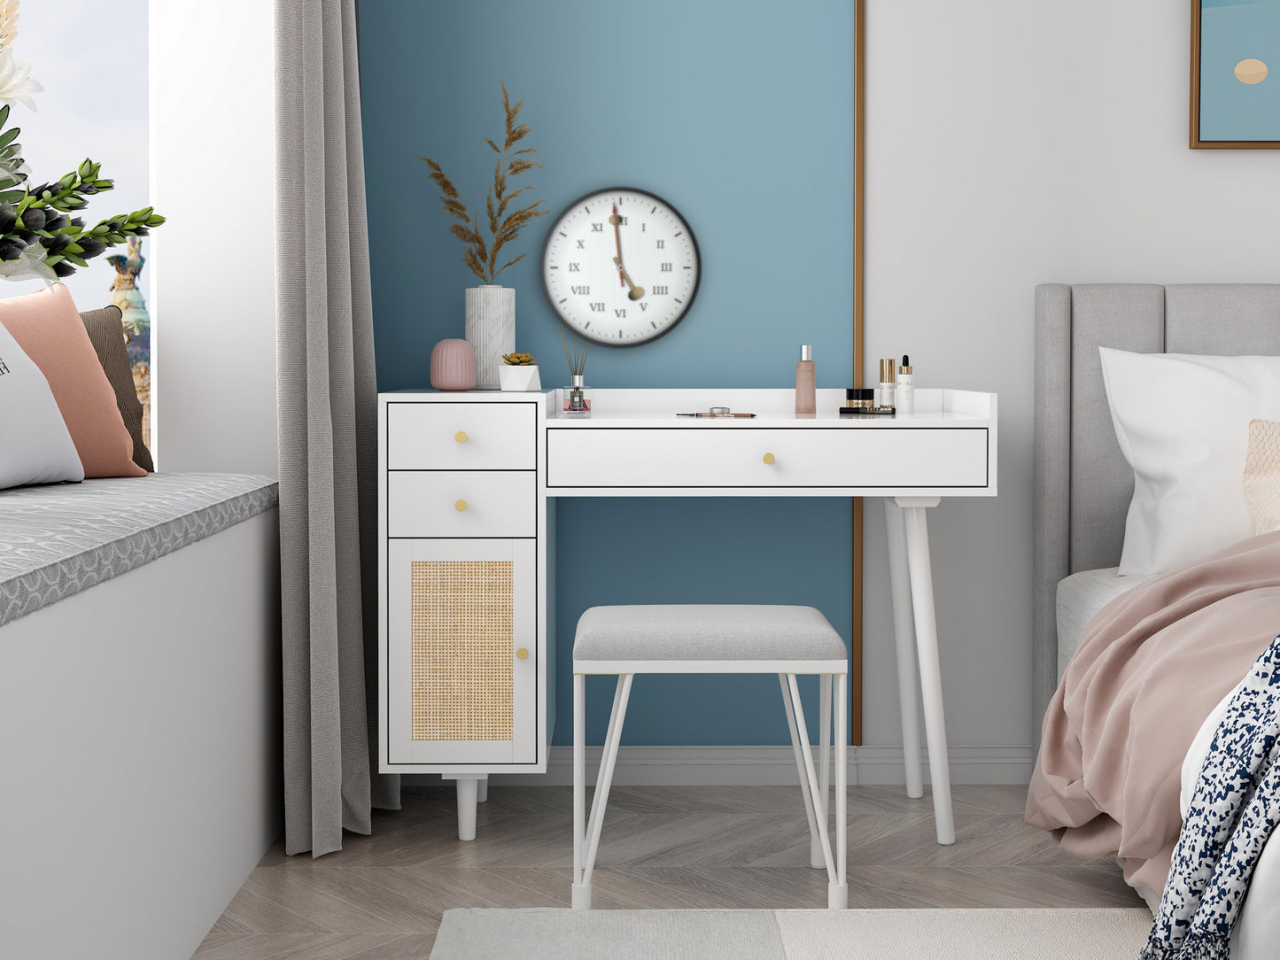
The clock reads 4:58:59
